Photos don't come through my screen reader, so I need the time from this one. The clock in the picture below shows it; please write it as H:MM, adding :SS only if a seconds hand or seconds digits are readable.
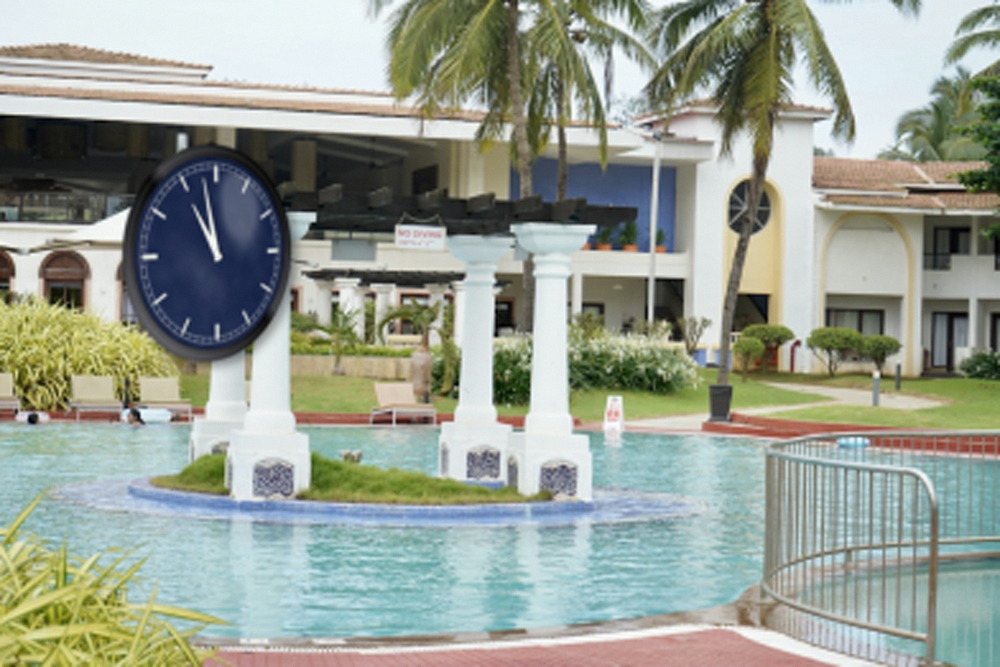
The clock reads 10:58
